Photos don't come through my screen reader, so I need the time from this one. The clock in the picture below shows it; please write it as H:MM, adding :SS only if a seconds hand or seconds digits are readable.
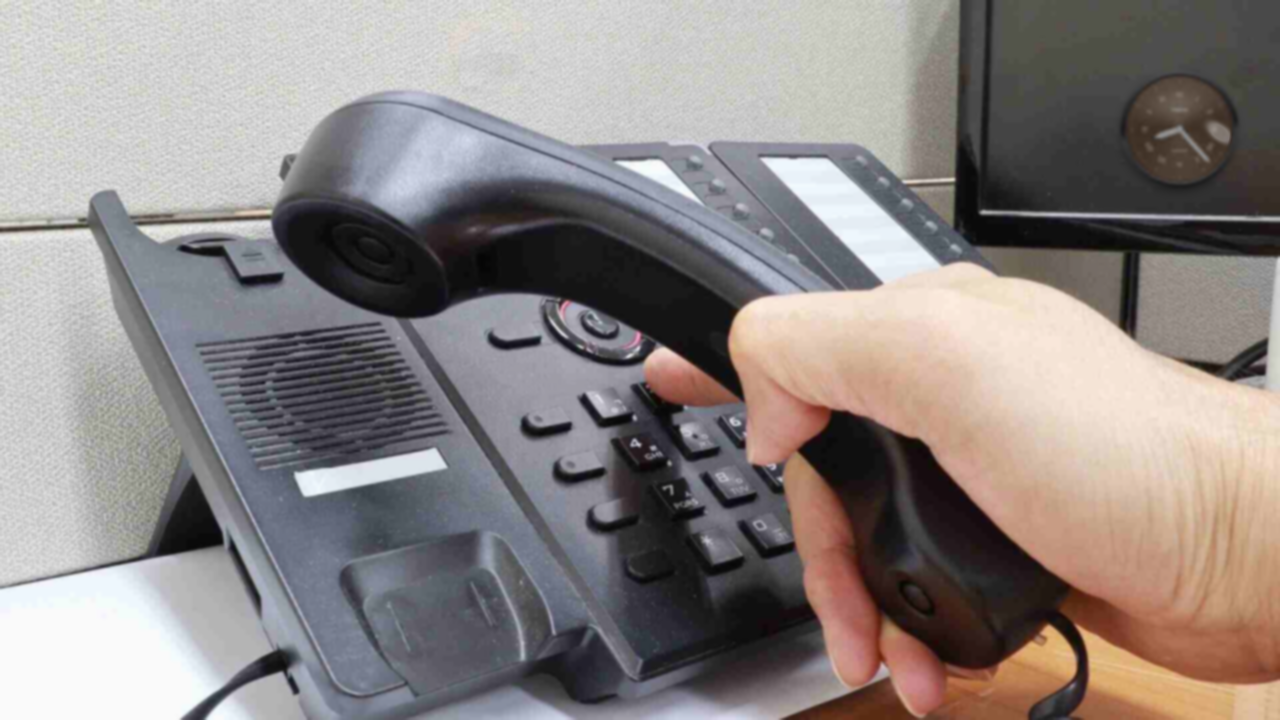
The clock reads 8:23
